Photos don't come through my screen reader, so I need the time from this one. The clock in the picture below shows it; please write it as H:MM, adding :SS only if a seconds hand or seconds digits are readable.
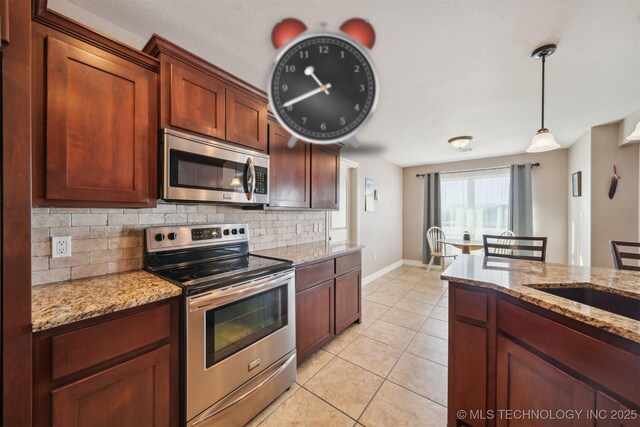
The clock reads 10:41
